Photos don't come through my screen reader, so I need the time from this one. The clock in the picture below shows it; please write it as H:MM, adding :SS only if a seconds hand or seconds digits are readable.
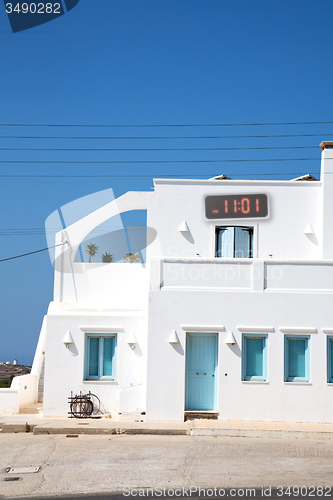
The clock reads 11:01
